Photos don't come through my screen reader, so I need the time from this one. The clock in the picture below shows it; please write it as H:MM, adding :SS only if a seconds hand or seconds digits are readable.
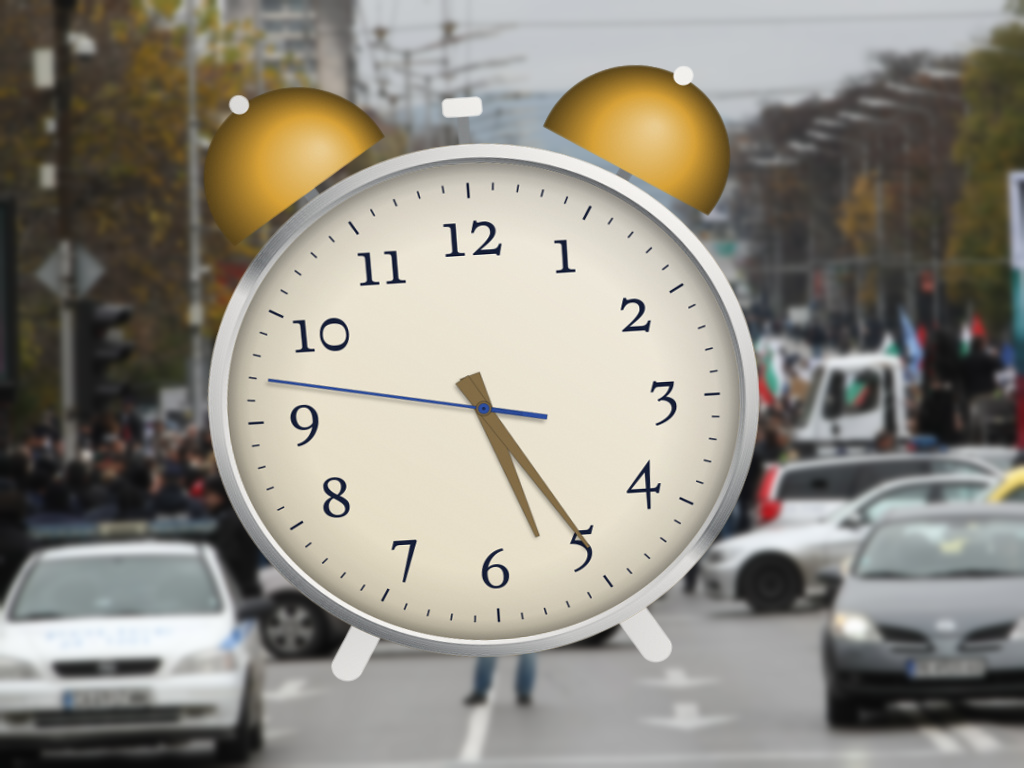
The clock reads 5:24:47
